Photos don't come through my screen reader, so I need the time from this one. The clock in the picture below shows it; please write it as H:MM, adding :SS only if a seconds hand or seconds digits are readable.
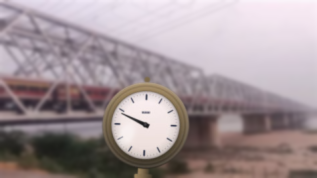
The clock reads 9:49
